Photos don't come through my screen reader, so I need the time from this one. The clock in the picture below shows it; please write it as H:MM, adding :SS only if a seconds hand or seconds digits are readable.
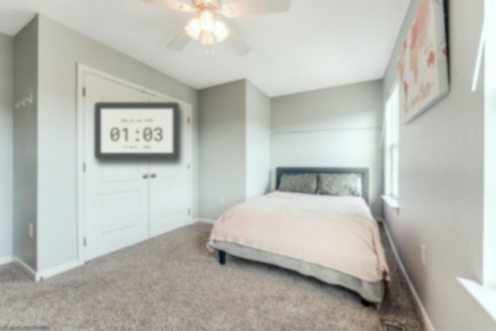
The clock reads 1:03
